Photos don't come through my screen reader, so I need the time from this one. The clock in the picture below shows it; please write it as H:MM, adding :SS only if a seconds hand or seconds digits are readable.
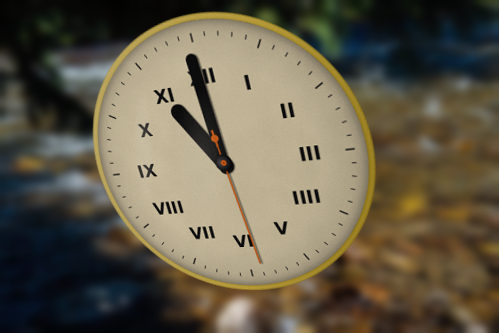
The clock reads 10:59:29
